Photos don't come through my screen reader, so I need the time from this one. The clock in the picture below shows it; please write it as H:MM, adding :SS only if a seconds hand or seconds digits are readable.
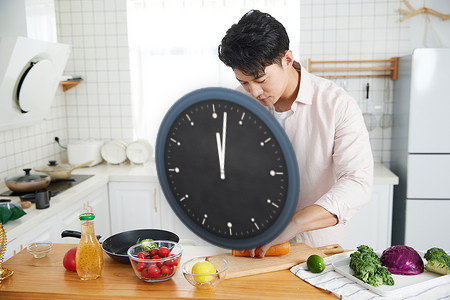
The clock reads 12:02
